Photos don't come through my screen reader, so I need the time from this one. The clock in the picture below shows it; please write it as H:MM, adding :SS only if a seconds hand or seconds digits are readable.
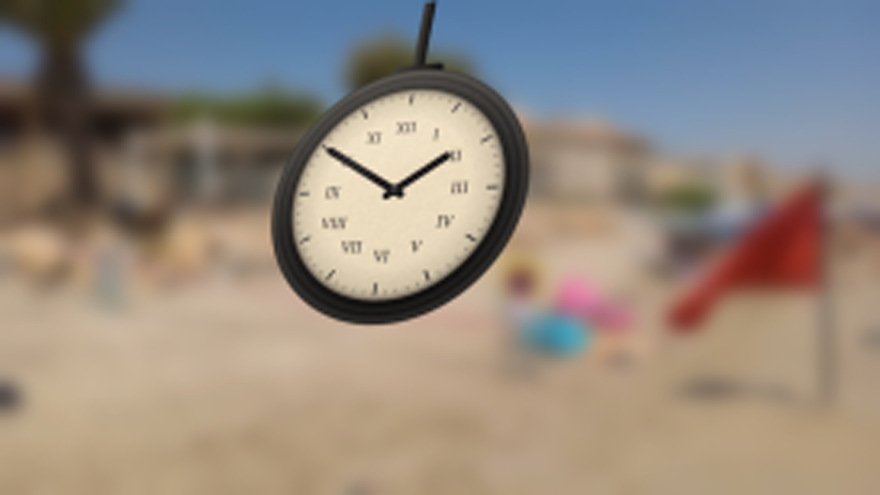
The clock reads 1:50
